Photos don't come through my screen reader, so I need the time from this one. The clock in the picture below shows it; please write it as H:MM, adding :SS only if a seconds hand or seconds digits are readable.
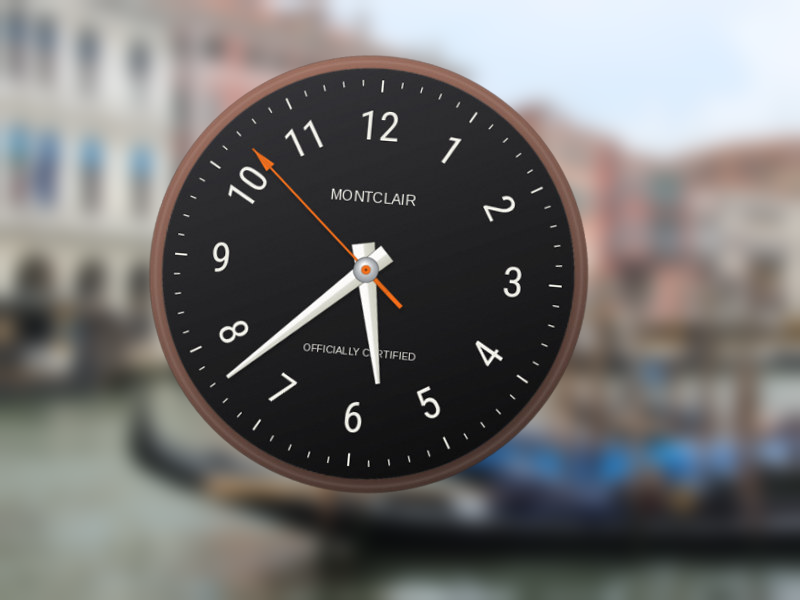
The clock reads 5:37:52
